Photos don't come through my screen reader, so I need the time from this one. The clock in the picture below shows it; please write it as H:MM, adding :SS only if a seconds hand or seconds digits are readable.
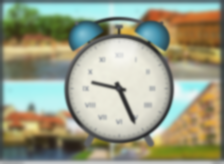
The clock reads 9:26
